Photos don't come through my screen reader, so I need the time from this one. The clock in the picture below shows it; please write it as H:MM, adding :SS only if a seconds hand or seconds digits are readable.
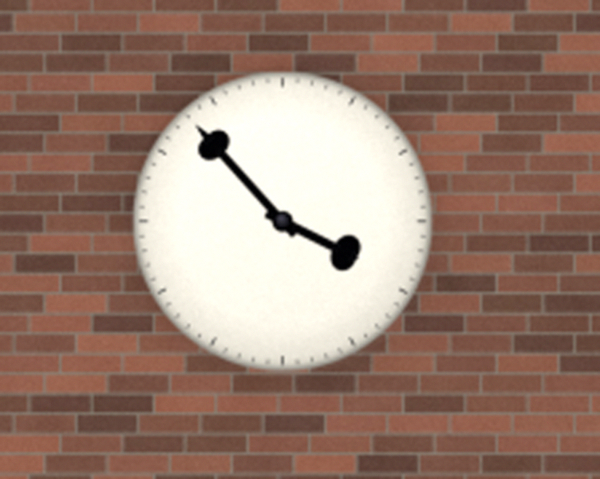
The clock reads 3:53
